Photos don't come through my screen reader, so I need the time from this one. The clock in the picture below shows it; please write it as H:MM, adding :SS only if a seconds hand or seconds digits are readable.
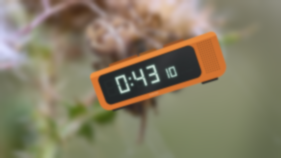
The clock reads 0:43
